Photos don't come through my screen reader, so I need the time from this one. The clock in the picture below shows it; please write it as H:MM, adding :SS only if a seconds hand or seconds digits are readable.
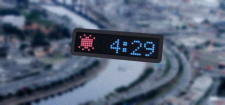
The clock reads 4:29
